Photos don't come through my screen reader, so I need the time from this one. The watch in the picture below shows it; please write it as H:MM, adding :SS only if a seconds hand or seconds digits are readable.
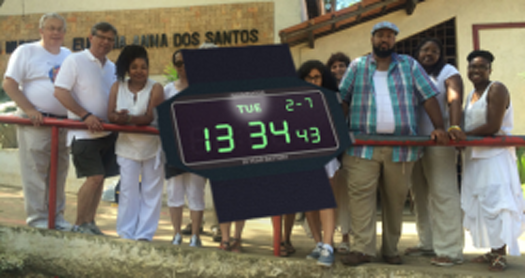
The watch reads 13:34:43
